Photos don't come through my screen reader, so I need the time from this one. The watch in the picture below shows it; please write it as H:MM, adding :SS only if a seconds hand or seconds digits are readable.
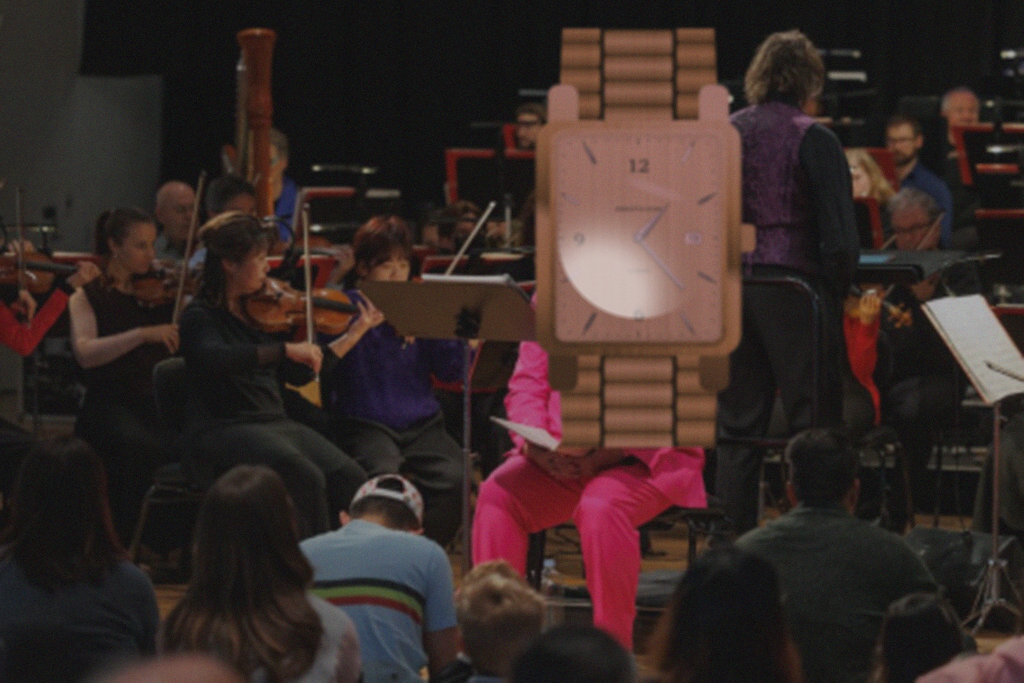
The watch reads 1:23
